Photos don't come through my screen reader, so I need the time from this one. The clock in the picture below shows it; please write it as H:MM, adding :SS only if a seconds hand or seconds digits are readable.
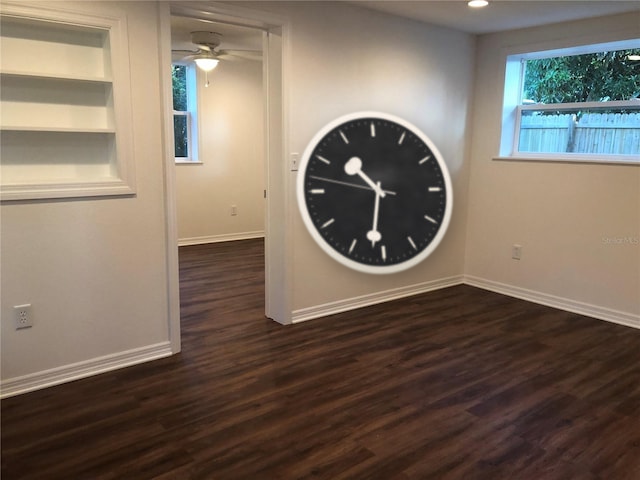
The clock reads 10:31:47
